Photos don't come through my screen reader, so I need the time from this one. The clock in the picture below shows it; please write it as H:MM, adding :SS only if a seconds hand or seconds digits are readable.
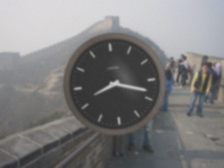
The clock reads 8:18
